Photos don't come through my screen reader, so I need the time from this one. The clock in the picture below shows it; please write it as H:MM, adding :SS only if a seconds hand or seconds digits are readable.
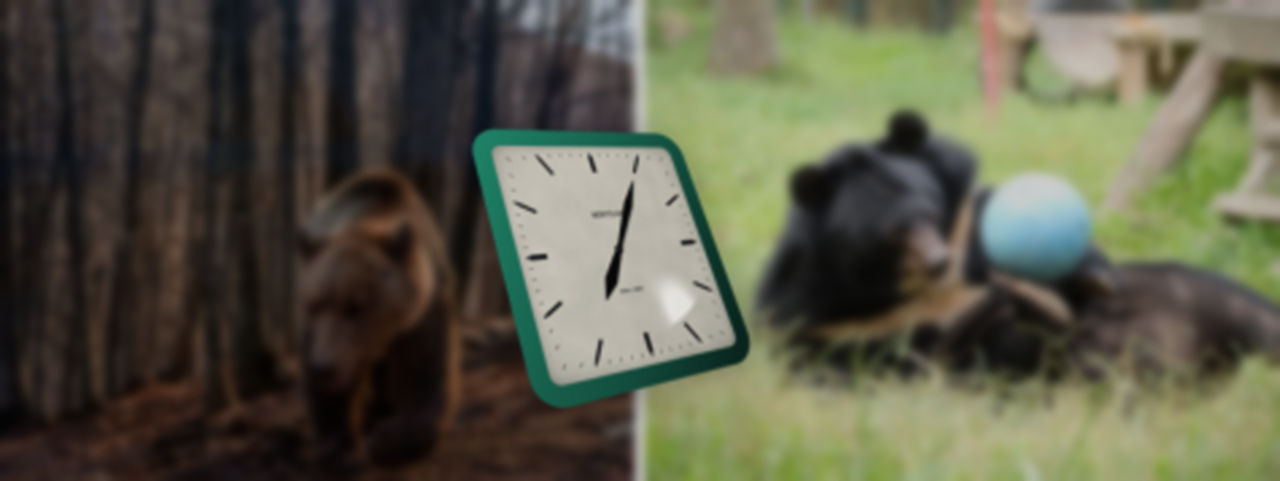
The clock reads 7:05
